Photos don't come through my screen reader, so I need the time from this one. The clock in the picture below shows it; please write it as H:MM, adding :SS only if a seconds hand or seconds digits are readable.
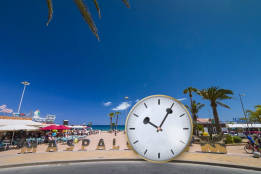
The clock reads 10:05
